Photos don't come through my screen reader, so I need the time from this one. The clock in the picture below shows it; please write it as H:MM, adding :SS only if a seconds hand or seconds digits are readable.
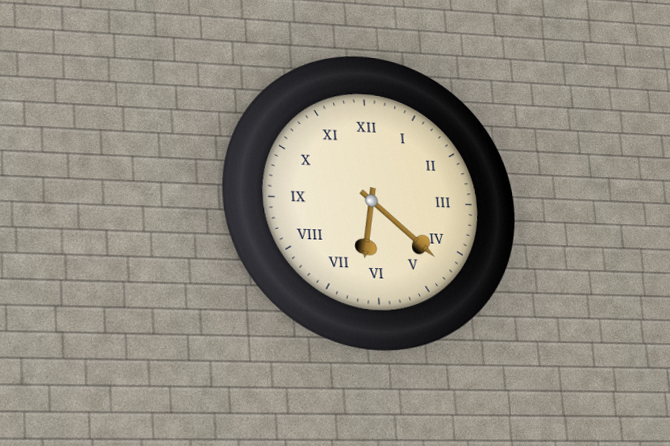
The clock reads 6:22
